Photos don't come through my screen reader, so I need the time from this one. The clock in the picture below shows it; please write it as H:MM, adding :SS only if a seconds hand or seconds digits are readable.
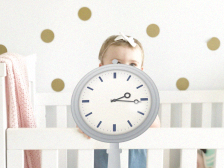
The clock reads 2:16
